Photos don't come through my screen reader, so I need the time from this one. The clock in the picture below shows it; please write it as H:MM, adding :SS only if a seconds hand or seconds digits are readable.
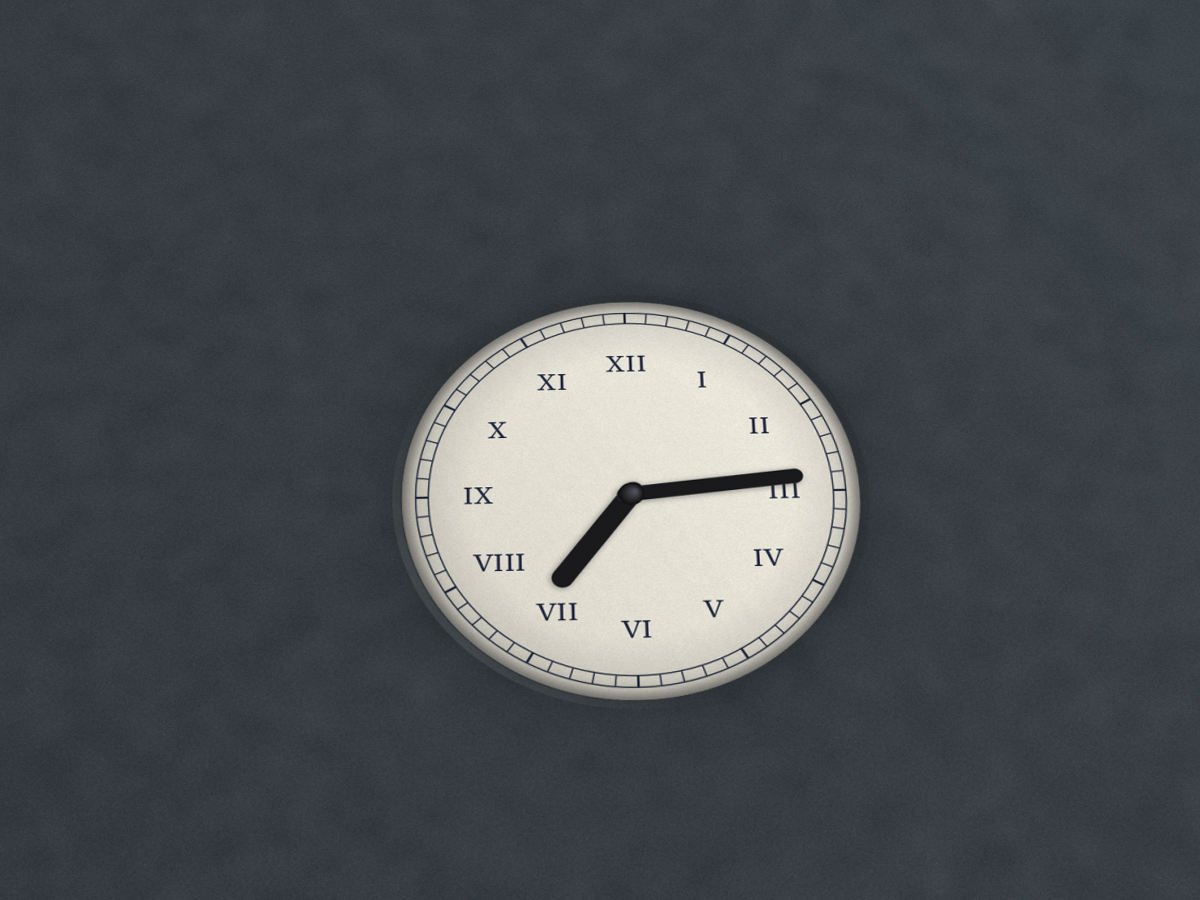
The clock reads 7:14
